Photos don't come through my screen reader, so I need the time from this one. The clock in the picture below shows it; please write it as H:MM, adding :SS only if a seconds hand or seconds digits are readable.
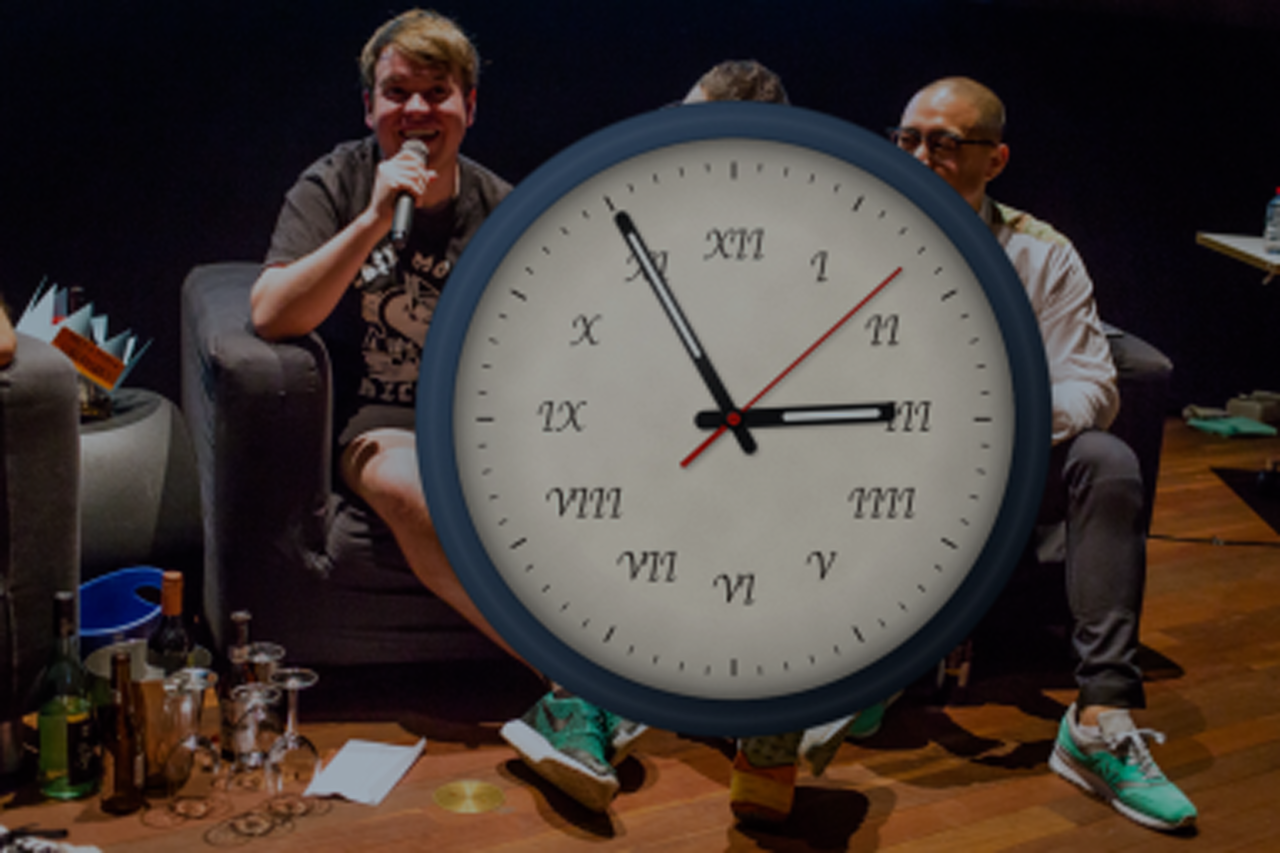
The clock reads 2:55:08
